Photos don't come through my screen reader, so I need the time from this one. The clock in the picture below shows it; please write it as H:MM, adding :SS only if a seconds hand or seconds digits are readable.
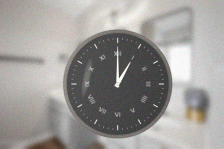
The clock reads 1:00
